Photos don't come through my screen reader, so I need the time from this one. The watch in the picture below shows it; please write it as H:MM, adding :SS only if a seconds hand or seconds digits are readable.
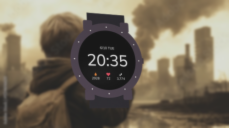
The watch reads 20:35
